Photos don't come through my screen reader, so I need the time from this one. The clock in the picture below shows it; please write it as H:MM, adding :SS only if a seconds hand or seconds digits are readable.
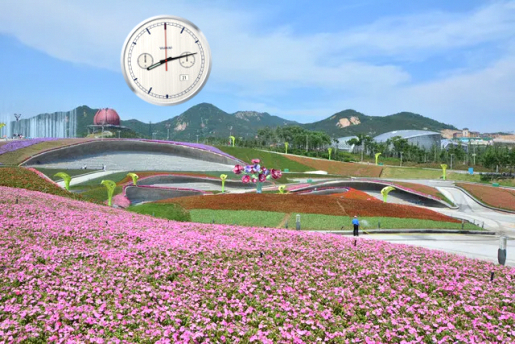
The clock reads 8:13
